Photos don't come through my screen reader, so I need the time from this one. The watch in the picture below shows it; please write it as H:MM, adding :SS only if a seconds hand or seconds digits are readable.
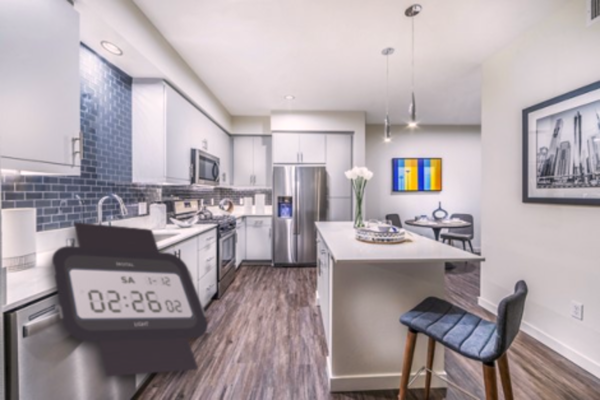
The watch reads 2:26:02
